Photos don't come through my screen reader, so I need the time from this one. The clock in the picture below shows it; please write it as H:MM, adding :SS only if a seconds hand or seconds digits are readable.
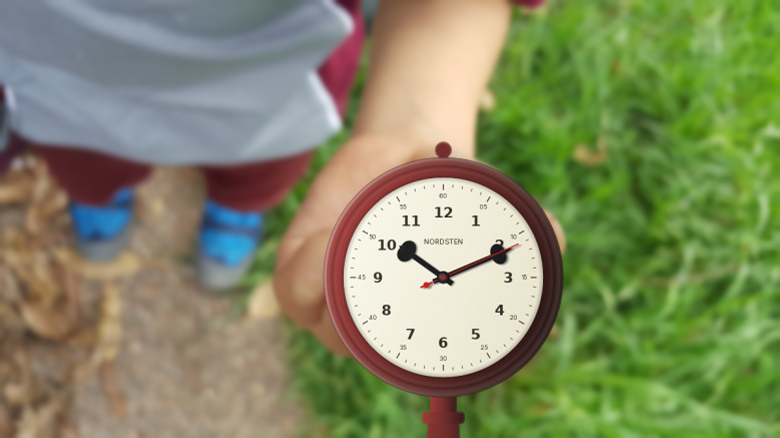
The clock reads 10:11:11
